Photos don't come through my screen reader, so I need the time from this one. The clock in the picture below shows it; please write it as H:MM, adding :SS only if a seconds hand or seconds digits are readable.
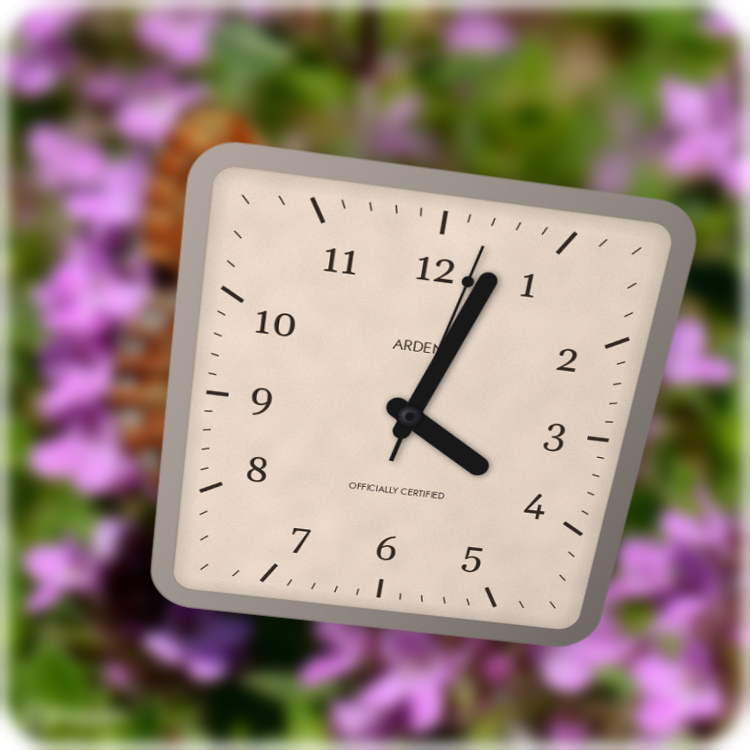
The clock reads 4:03:02
